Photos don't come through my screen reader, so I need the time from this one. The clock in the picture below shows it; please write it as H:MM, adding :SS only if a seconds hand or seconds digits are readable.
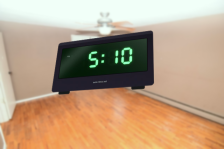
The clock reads 5:10
